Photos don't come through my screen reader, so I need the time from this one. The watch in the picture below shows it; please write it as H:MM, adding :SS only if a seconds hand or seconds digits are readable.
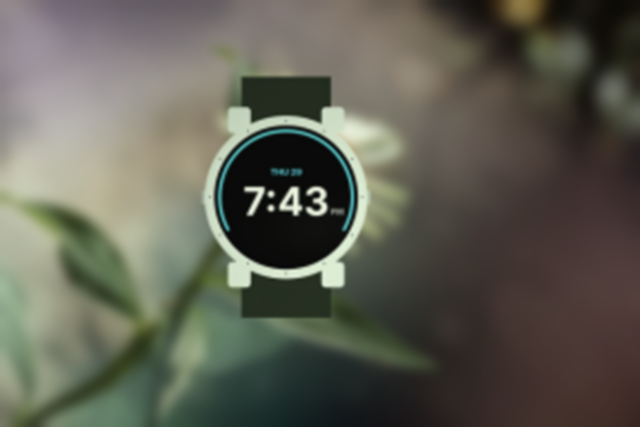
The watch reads 7:43
